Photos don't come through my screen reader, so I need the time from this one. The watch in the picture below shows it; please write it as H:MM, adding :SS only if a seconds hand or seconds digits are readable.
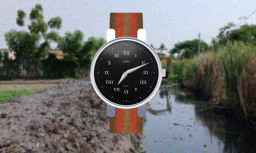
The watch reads 7:11
